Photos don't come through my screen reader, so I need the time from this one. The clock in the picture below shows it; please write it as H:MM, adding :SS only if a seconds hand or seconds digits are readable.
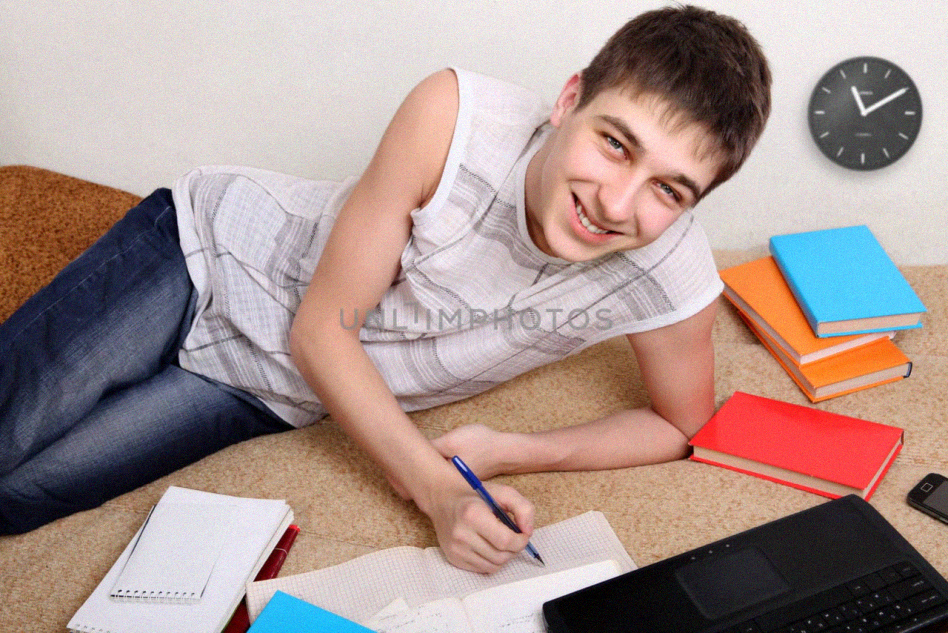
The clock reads 11:10
